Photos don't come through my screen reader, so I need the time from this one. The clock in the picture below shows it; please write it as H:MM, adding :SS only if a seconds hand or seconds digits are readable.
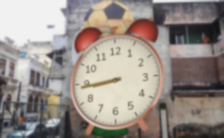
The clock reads 8:44
